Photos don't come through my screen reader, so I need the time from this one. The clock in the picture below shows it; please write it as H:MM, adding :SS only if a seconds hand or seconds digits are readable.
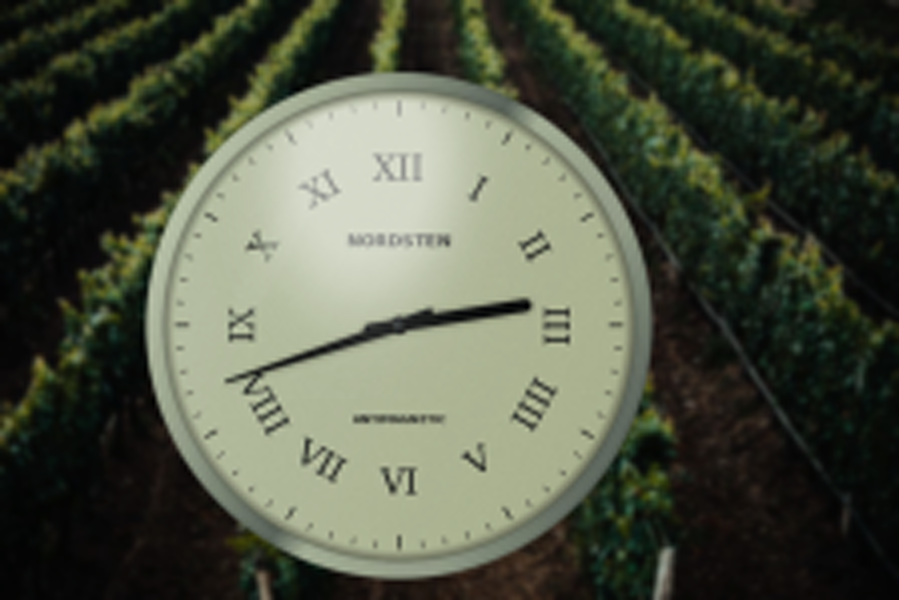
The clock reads 2:42
